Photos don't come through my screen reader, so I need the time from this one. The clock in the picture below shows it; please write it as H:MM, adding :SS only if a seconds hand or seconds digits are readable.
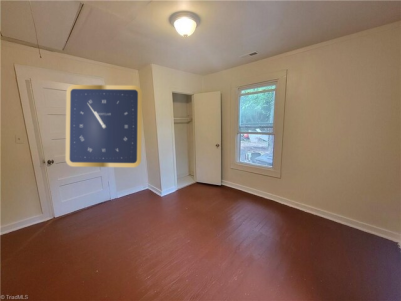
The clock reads 10:54
